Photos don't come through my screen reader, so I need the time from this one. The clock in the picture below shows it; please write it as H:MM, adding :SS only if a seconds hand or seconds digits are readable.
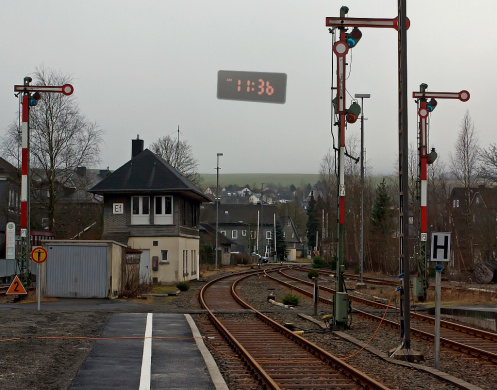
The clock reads 11:36
